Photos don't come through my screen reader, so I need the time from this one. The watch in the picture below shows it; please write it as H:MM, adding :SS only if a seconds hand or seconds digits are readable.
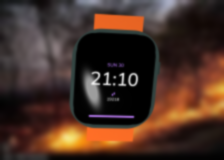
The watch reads 21:10
